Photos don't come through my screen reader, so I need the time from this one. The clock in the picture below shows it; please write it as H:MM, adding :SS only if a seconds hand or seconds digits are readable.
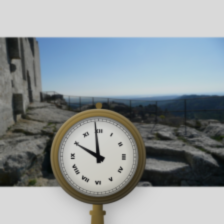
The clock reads 9:59
